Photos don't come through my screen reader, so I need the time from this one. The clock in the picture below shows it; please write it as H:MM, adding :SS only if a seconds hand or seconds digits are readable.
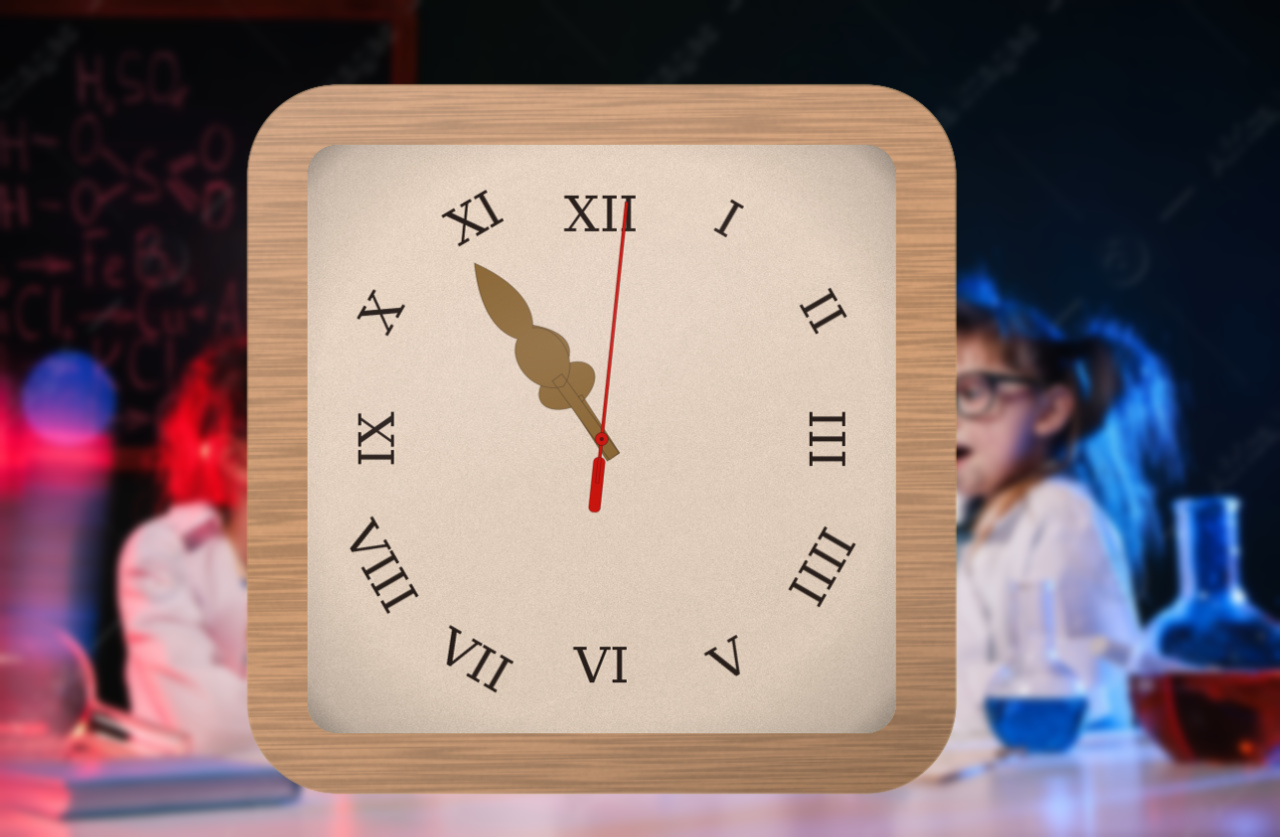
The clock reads 10:54:01
